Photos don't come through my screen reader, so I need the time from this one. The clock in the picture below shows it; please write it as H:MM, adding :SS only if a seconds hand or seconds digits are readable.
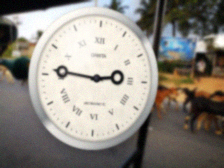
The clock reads 2:46
